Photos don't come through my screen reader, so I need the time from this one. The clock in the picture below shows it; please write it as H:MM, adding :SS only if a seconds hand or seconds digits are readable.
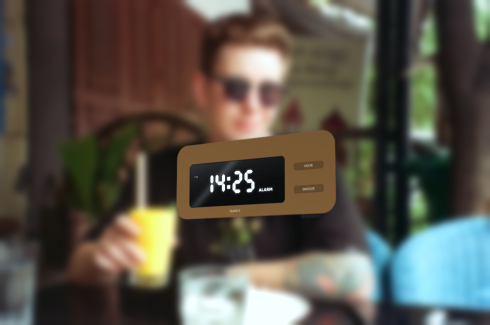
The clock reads 14:25
